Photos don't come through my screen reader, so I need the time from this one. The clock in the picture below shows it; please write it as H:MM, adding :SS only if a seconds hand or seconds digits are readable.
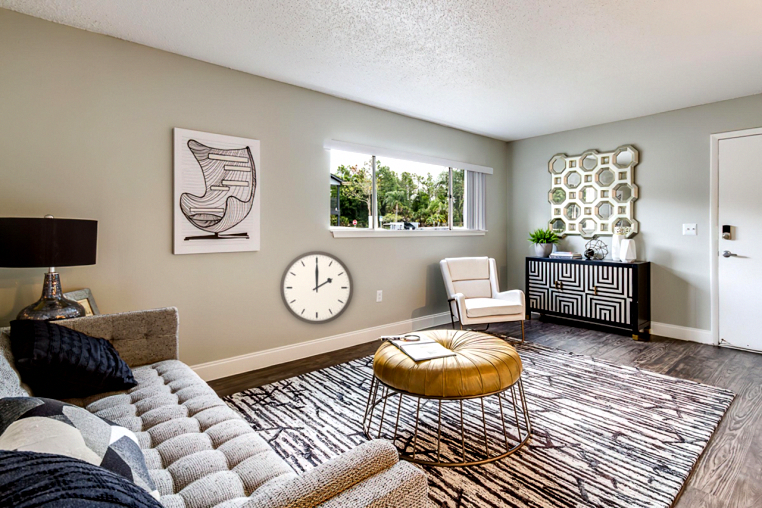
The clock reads 2:00
